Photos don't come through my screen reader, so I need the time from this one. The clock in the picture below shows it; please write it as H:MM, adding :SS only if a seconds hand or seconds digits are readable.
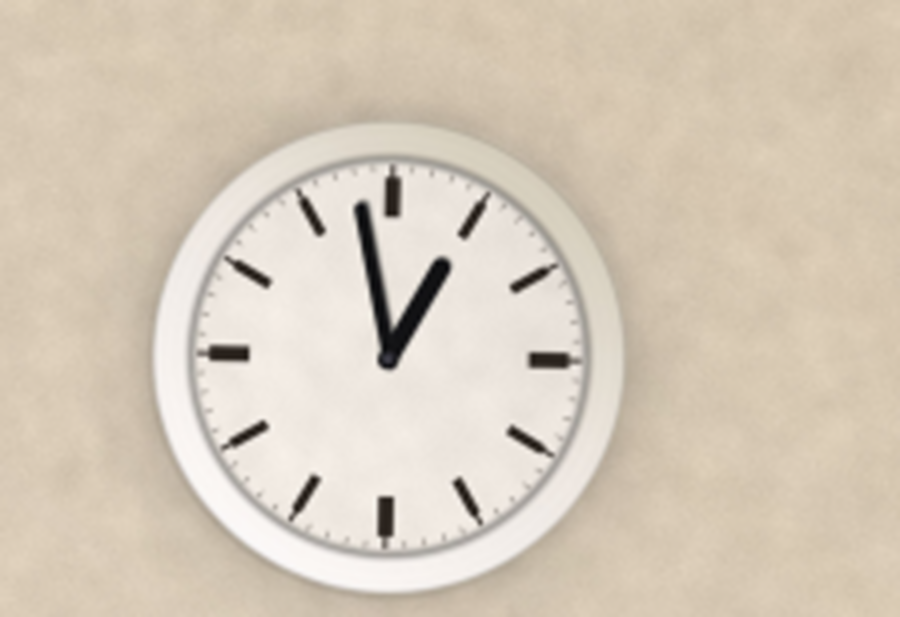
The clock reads 12:58
